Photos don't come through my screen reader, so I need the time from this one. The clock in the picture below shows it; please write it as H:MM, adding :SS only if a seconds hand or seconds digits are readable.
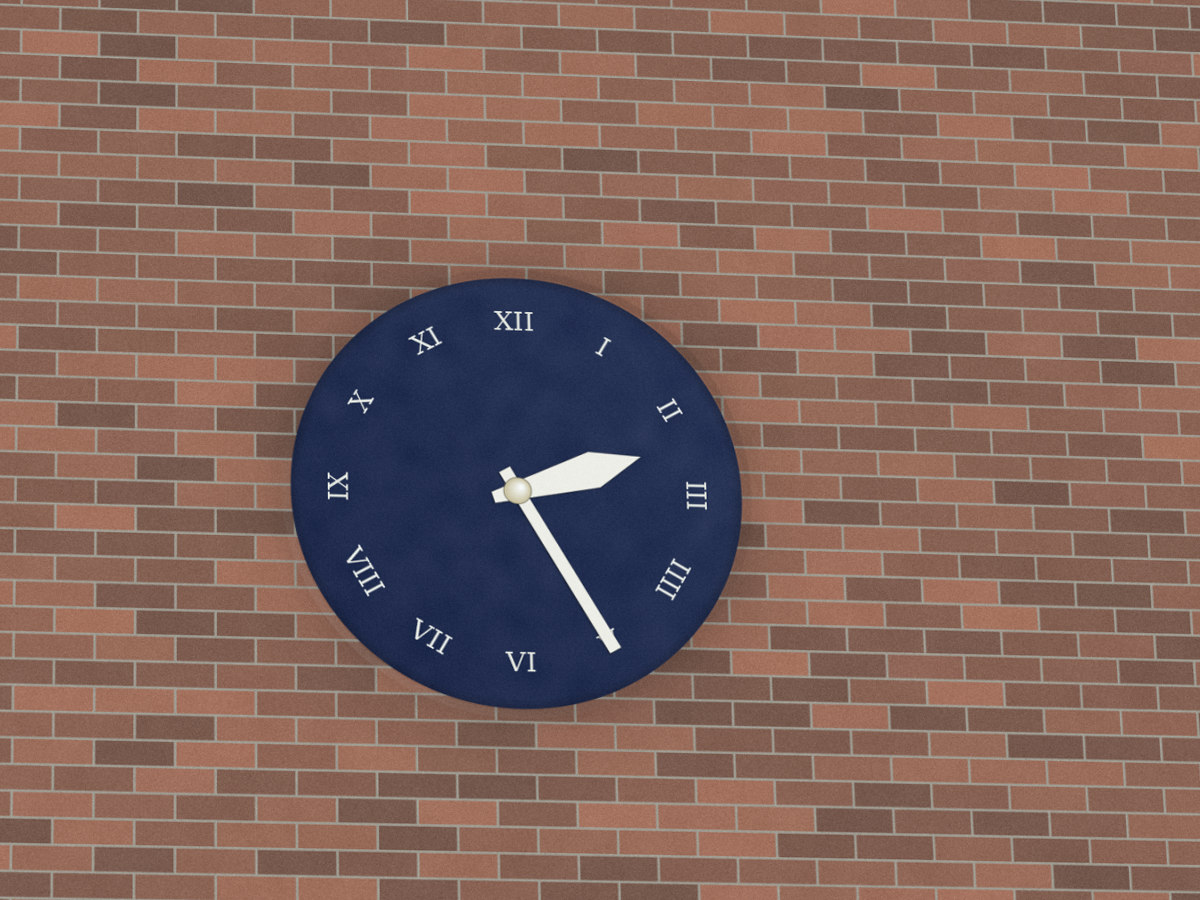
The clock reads 2:25
